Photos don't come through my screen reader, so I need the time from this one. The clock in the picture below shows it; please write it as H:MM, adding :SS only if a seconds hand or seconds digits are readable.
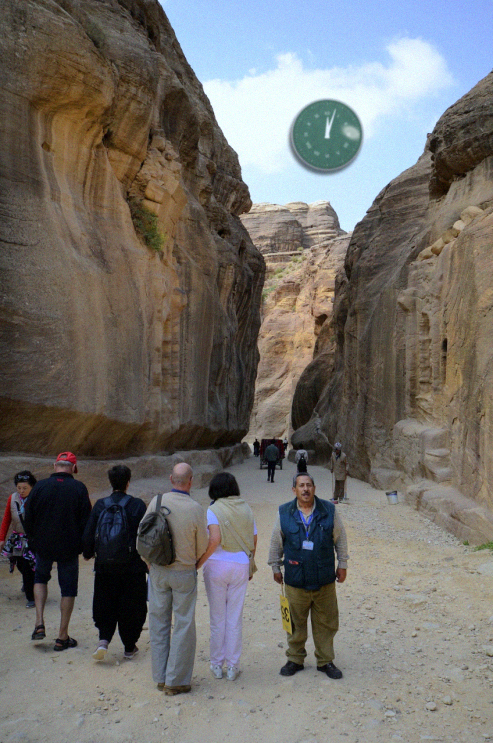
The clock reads 12:03
